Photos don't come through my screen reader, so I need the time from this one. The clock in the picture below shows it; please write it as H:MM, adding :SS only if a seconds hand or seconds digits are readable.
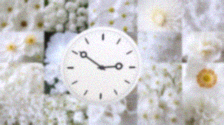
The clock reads 2:51
